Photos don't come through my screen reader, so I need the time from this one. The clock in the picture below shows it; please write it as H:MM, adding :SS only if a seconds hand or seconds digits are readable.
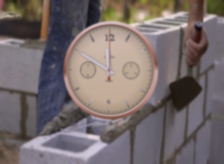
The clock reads 11:50
